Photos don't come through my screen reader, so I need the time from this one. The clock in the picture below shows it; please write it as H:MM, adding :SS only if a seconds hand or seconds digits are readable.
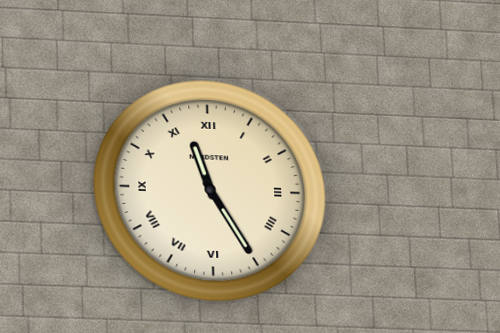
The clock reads 11:25
